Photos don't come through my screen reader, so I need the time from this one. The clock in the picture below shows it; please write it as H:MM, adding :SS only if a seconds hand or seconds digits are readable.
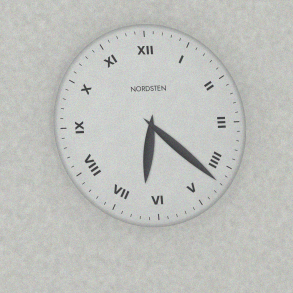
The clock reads 6:22
